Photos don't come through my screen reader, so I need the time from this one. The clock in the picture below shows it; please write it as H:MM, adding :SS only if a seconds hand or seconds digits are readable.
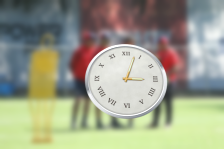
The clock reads 3:03
